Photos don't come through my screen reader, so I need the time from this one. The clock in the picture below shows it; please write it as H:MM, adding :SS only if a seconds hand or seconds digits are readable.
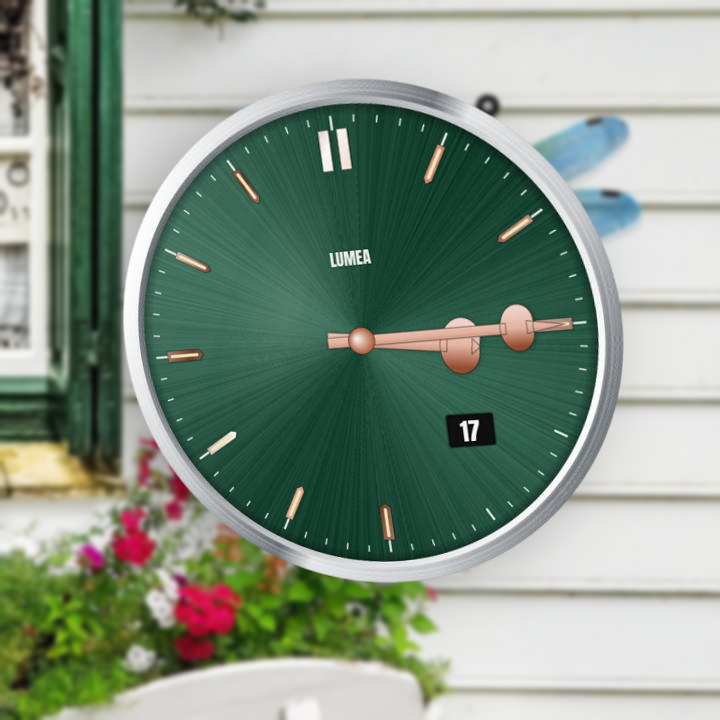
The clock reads 3:15
